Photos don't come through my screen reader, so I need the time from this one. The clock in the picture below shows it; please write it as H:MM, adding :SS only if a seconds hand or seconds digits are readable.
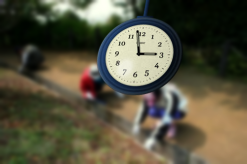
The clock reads 2:58
